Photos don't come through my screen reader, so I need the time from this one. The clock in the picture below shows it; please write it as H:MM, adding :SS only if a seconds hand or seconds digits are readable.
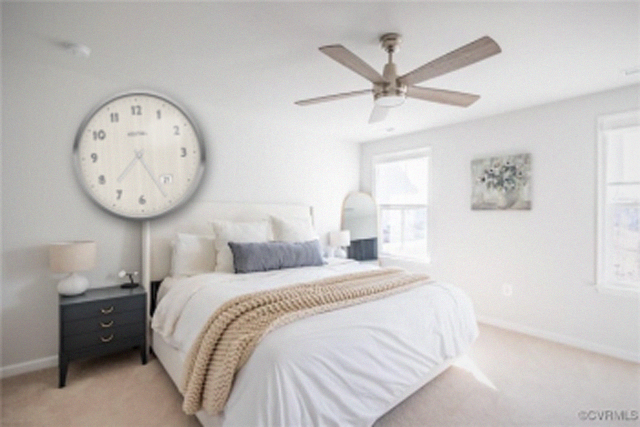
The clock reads 7:25
